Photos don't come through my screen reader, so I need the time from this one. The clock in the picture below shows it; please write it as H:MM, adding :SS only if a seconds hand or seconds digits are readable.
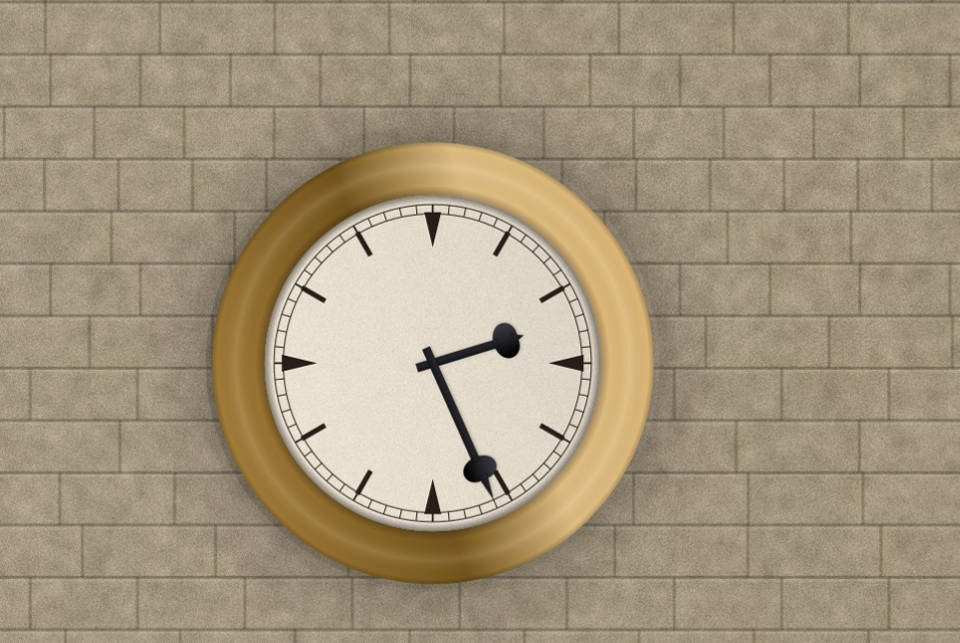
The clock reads 2:26
